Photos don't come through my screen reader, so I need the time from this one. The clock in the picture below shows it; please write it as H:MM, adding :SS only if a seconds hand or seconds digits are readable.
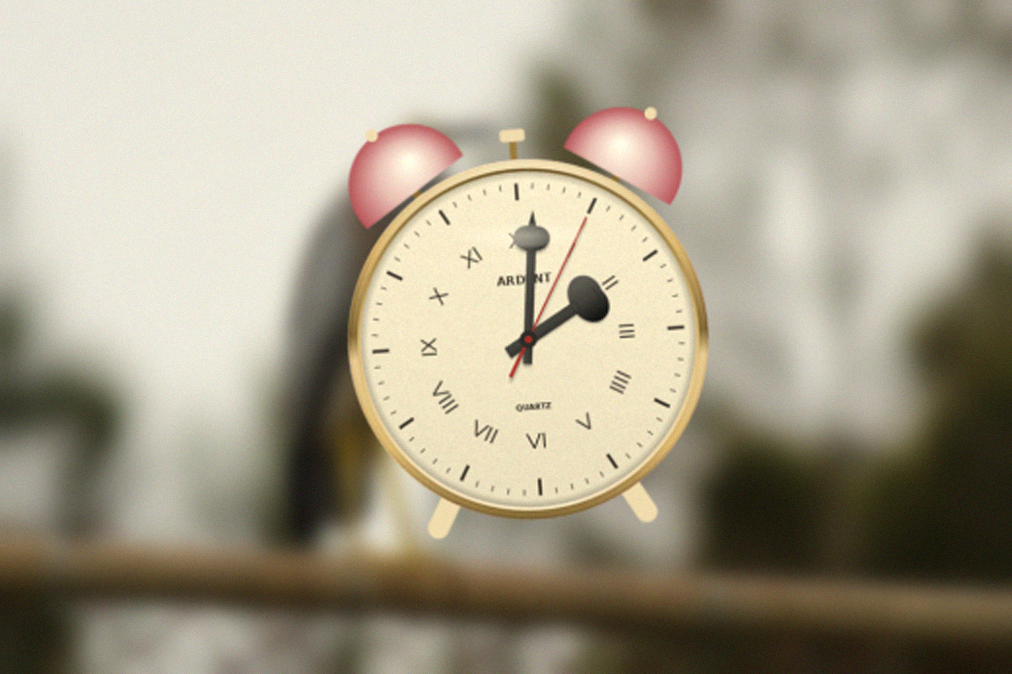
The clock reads 2:01:05
